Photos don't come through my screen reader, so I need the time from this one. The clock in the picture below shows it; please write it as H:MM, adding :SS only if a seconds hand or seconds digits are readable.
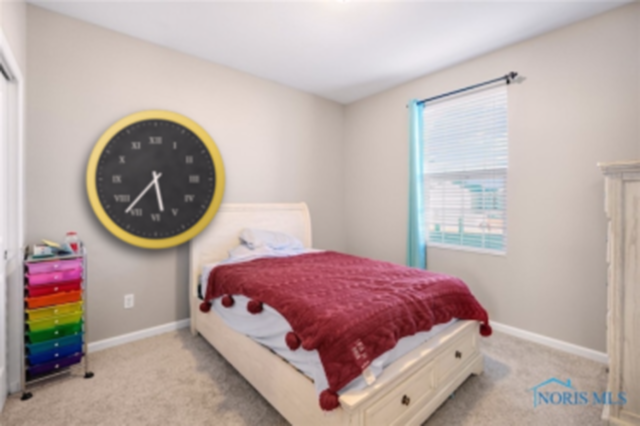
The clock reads 5:37
